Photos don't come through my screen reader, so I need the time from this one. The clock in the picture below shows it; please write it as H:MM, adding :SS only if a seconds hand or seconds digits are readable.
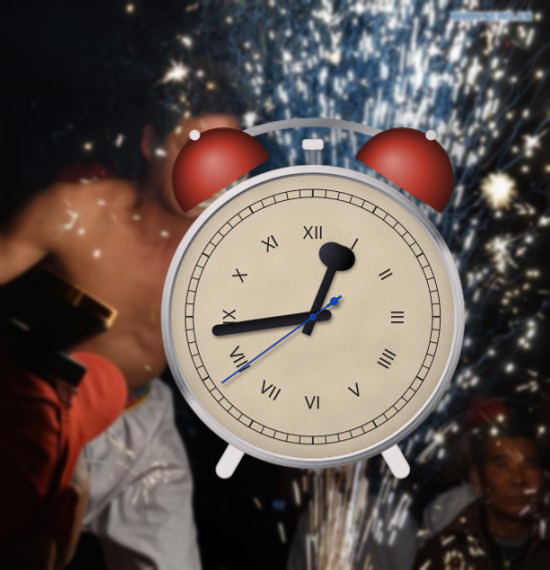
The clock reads 12:43:39
